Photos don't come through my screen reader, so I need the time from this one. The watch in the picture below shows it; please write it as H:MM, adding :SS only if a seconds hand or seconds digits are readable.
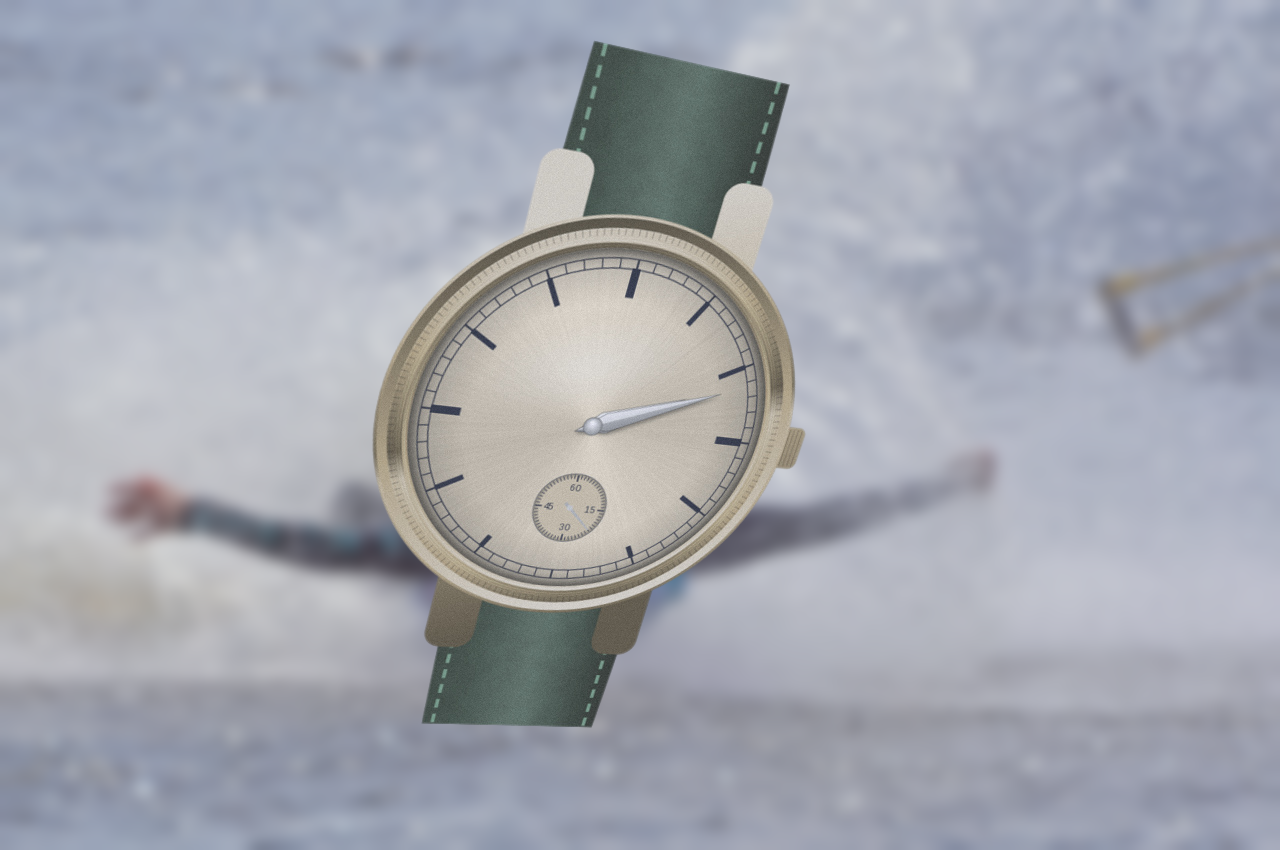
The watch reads 2:11:22
